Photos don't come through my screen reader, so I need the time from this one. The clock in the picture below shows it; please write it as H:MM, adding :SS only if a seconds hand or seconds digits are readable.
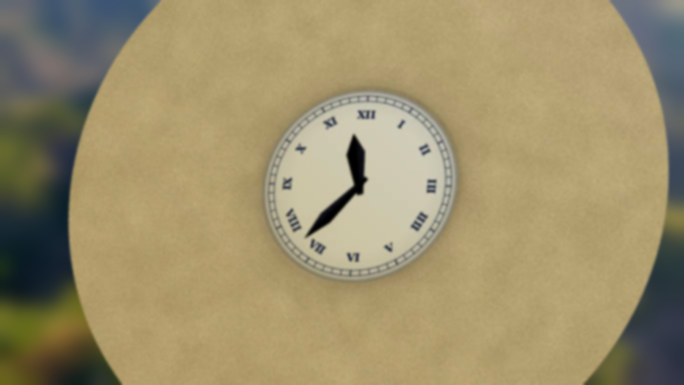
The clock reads 11:37
